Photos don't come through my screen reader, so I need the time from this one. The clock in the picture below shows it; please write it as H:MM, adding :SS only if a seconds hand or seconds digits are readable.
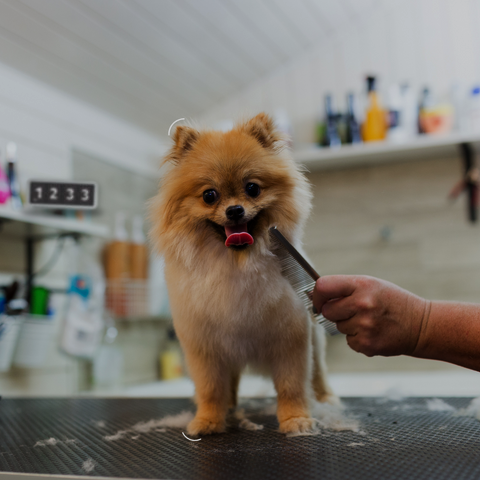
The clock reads 12:33
